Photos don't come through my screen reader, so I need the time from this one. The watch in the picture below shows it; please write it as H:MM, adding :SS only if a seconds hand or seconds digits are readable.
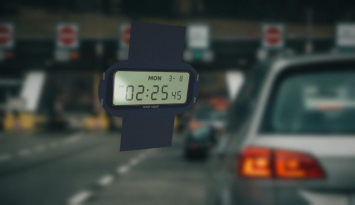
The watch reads 2:25:45
